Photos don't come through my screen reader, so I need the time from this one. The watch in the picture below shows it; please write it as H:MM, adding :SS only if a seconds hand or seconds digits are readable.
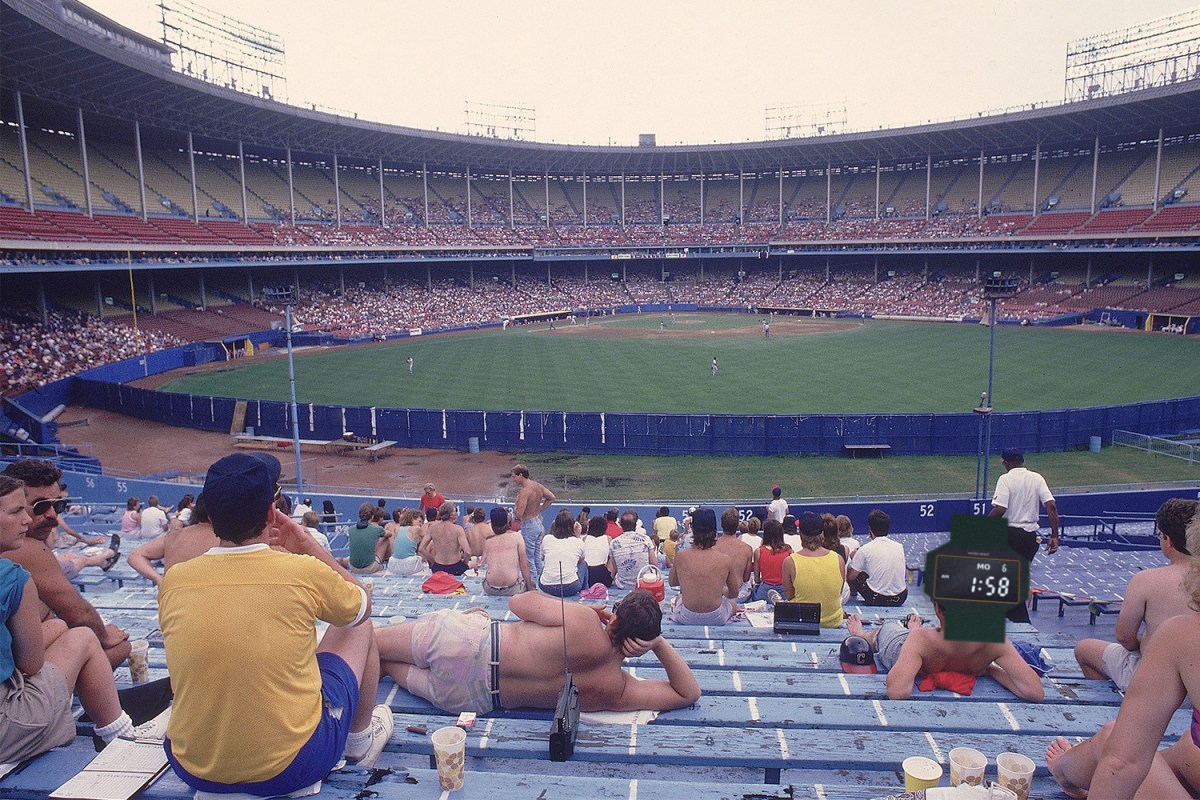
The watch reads 1:58
